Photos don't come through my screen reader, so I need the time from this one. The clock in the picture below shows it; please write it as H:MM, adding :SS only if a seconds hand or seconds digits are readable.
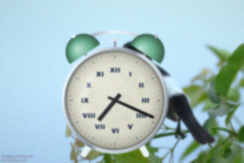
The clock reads 7:19
